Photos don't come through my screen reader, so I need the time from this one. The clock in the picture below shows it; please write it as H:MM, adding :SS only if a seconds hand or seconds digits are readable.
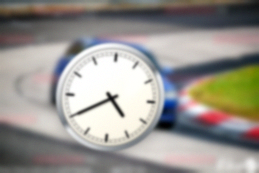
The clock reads 4:40
